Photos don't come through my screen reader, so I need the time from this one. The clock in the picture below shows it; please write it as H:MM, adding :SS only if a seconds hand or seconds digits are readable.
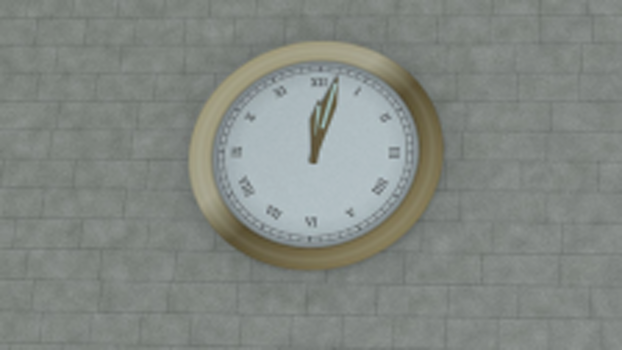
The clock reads 12:02
